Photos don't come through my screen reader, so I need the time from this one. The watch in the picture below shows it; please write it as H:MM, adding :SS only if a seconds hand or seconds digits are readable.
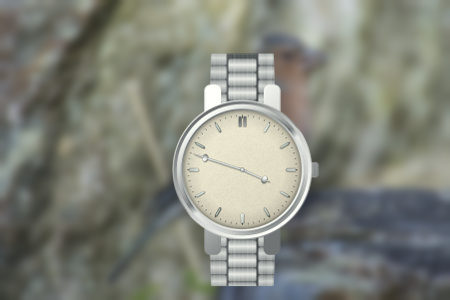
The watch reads 3:48
